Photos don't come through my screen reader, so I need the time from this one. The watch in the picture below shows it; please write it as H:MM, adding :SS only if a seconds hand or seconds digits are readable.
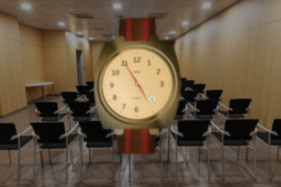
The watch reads 4:55
